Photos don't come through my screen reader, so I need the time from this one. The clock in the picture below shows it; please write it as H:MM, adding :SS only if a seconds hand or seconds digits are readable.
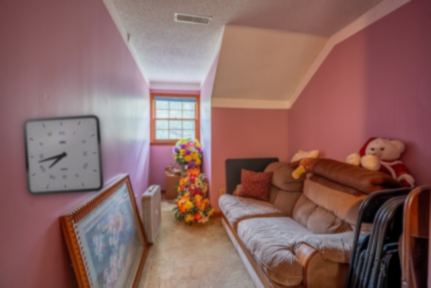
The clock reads 7:43
